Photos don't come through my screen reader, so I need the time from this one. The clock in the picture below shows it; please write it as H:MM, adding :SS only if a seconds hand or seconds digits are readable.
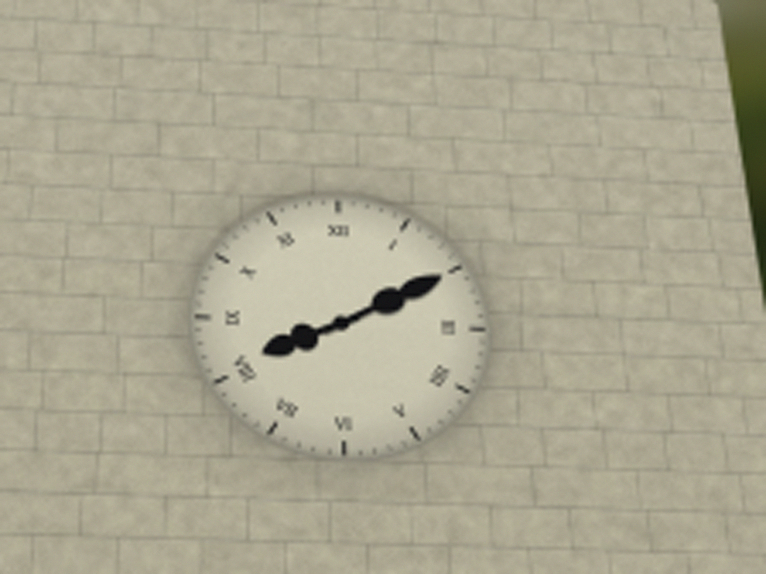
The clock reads 8:10
